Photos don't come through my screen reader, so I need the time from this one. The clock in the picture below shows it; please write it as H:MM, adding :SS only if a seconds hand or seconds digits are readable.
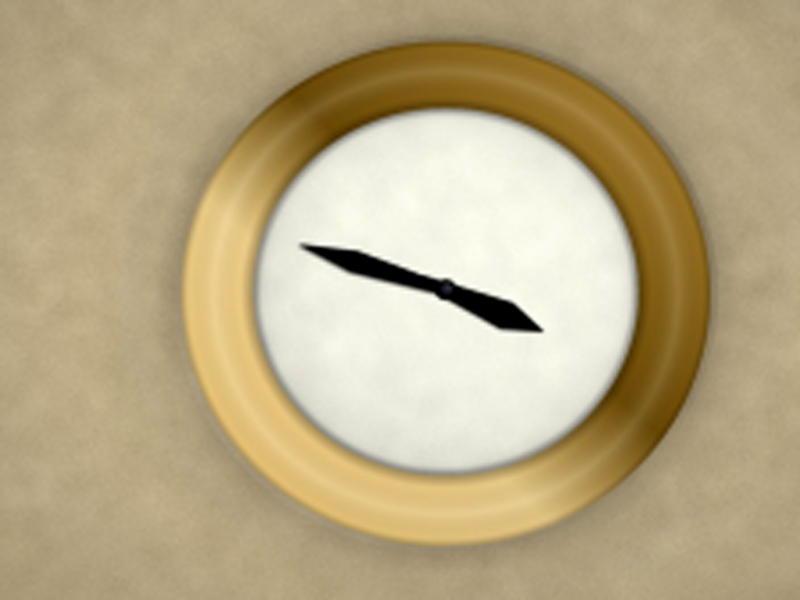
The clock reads 3:48
